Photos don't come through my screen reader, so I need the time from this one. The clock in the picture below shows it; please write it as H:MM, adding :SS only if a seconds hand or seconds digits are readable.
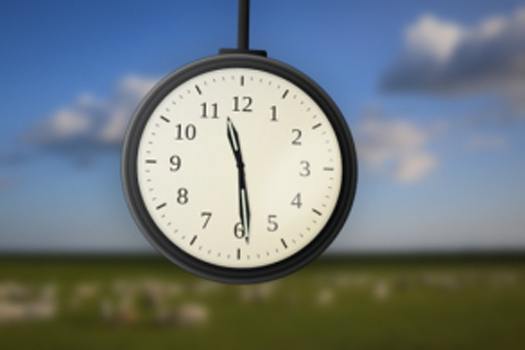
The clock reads 11:29
